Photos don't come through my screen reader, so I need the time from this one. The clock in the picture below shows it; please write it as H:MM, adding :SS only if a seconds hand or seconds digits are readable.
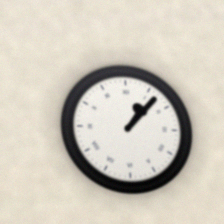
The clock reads 1:07
